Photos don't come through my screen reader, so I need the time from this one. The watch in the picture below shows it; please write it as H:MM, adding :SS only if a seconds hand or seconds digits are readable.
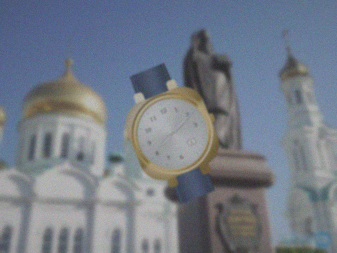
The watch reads 8:11
